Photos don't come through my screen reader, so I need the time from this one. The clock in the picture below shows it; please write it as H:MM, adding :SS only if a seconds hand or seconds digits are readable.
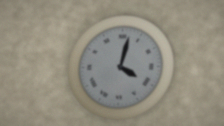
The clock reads 4:02
